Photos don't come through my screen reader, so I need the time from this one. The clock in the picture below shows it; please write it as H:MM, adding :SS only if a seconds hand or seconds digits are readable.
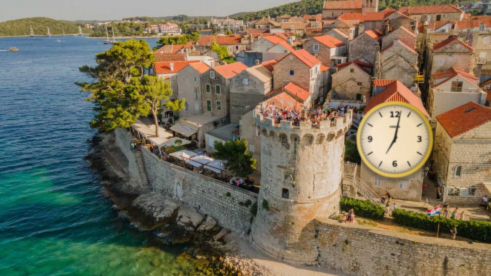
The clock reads 7:02
